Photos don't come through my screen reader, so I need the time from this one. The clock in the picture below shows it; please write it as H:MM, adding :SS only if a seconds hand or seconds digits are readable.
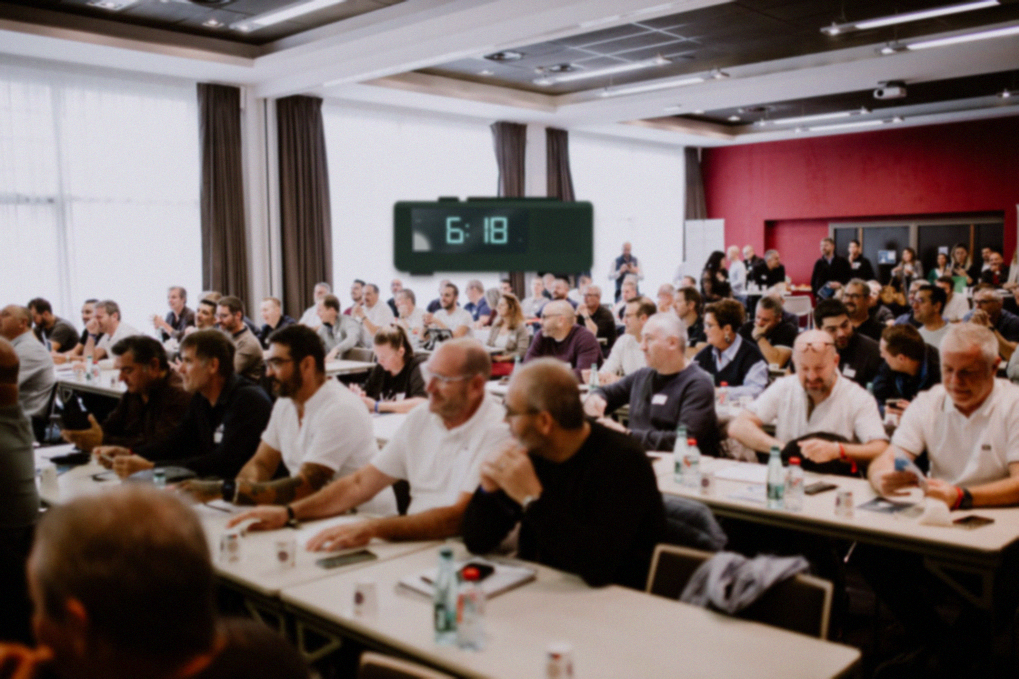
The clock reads 6:18
